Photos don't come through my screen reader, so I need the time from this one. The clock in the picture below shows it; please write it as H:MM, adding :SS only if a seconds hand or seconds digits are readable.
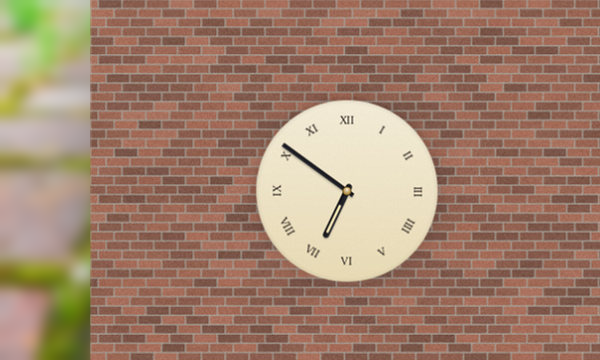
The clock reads 6:51
